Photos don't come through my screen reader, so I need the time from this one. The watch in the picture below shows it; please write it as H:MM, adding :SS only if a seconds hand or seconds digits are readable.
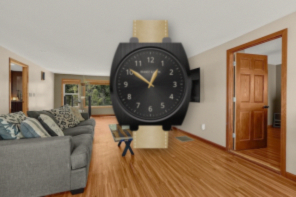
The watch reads 12:51
